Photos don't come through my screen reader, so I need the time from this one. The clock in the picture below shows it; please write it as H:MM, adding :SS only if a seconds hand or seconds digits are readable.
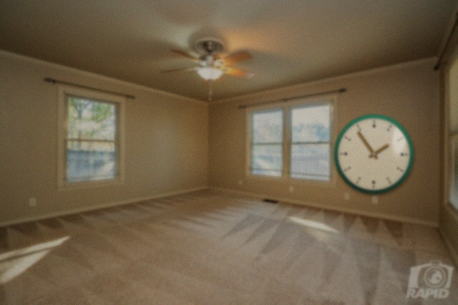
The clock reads 1:54
